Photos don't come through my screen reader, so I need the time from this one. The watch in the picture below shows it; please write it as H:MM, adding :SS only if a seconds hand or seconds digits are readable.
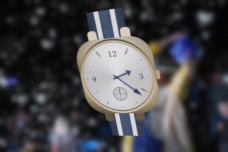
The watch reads 2:22
